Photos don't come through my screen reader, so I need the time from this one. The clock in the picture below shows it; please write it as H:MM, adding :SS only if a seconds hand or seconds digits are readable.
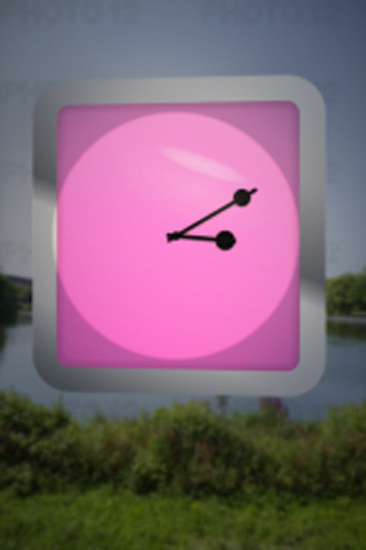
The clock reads 3:10
